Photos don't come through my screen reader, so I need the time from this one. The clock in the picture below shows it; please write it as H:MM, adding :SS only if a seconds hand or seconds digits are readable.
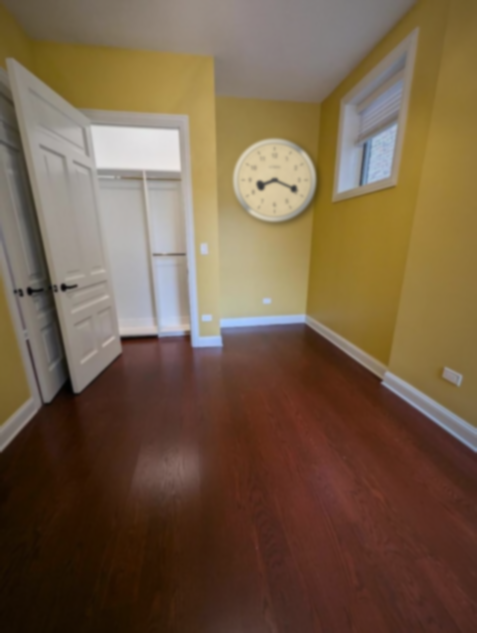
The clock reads 8:19
